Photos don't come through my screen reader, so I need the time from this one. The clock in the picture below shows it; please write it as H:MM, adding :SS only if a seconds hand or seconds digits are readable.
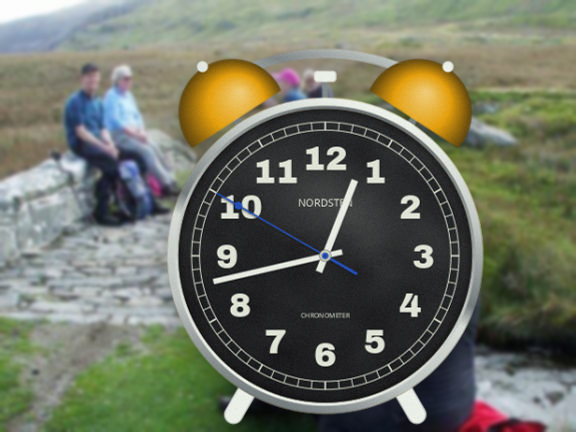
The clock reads 12:42:50
